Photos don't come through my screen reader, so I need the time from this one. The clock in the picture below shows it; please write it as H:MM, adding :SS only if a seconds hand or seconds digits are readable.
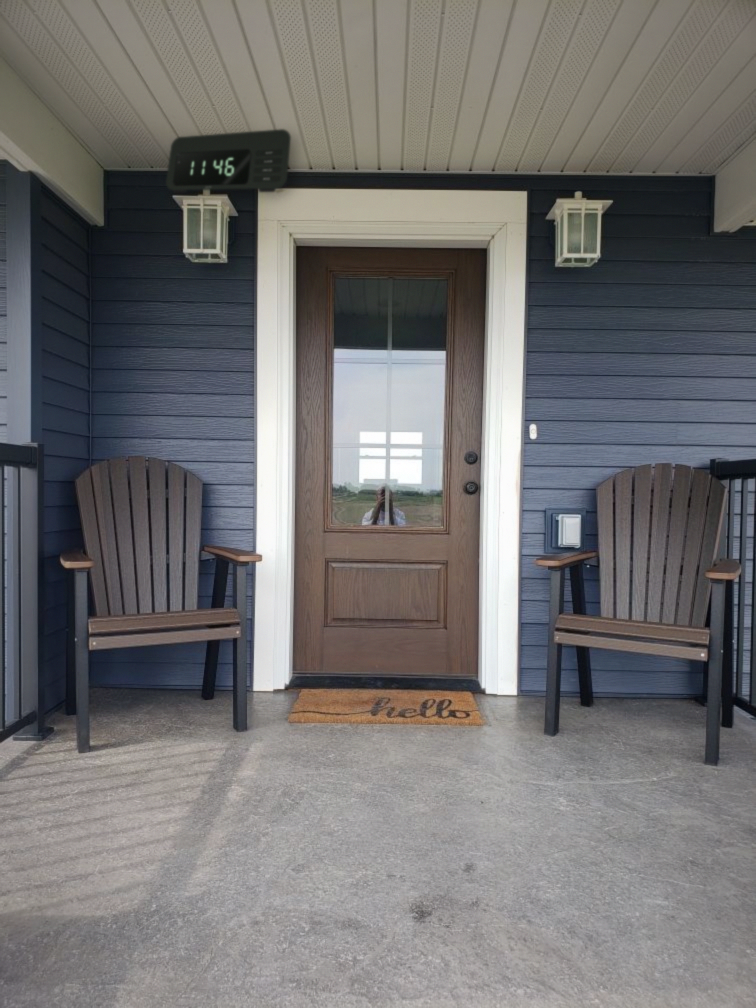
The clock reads 11:46
